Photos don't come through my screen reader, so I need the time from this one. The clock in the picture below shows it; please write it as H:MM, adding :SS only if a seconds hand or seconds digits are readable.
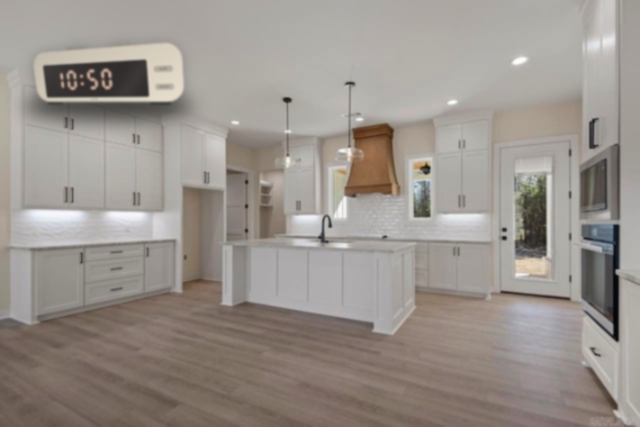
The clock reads 10:50
